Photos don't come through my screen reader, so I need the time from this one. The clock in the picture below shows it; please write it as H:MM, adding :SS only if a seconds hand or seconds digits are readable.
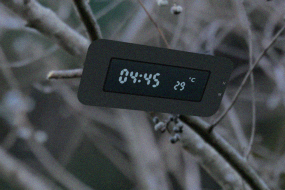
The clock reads 4:45
